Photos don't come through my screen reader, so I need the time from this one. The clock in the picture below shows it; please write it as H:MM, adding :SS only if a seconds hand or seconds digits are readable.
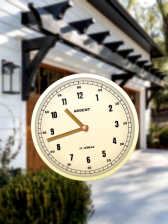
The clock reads 10:43
